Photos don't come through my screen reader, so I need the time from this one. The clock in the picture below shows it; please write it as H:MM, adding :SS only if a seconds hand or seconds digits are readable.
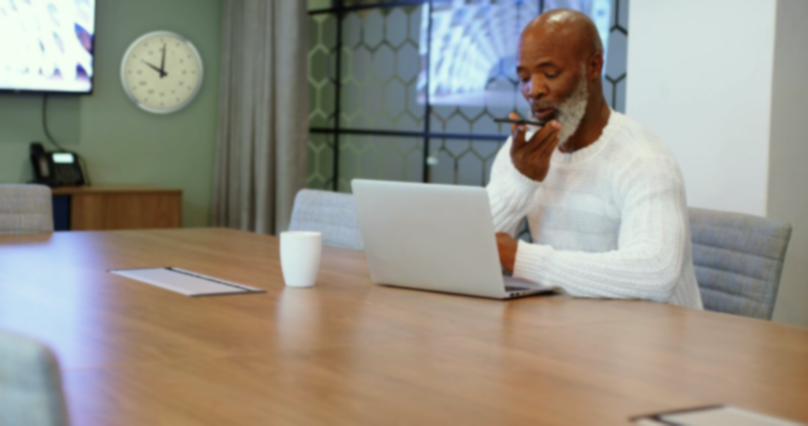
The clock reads 10:01
